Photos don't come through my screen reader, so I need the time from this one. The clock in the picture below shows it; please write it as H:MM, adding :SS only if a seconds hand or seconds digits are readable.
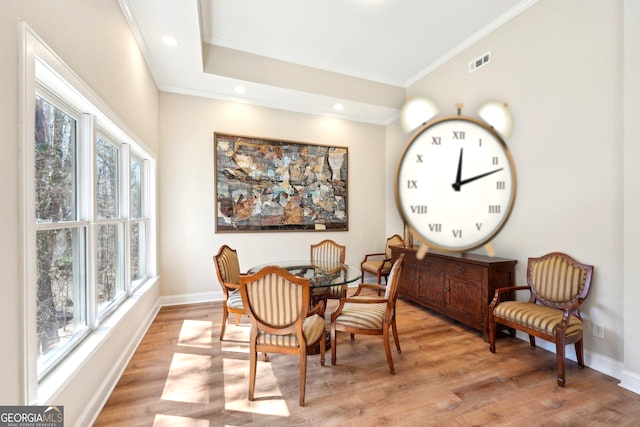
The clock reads 12:12
